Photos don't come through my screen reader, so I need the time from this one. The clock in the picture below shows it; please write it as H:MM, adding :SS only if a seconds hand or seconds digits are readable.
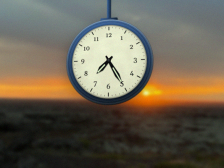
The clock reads 7:25
